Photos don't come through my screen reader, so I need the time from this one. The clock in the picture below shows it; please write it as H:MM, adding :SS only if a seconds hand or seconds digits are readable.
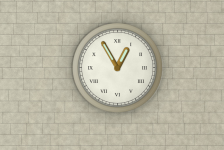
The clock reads 12:55
